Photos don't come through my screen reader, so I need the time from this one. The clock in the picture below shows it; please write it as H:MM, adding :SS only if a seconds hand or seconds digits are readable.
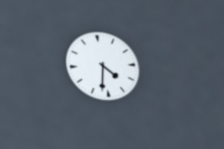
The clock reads 4:32
